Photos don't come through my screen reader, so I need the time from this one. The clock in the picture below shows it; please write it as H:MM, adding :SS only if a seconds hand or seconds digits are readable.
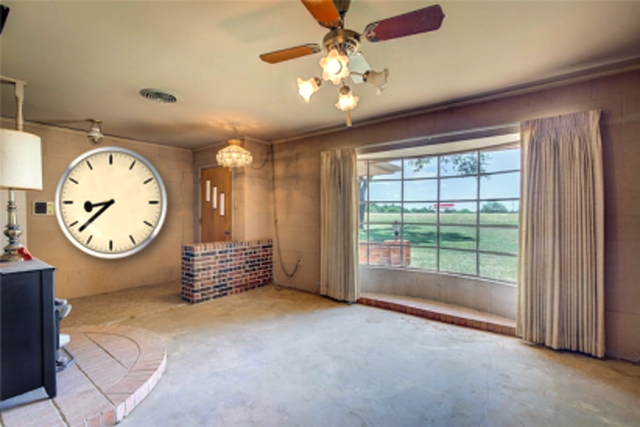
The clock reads 8:38
